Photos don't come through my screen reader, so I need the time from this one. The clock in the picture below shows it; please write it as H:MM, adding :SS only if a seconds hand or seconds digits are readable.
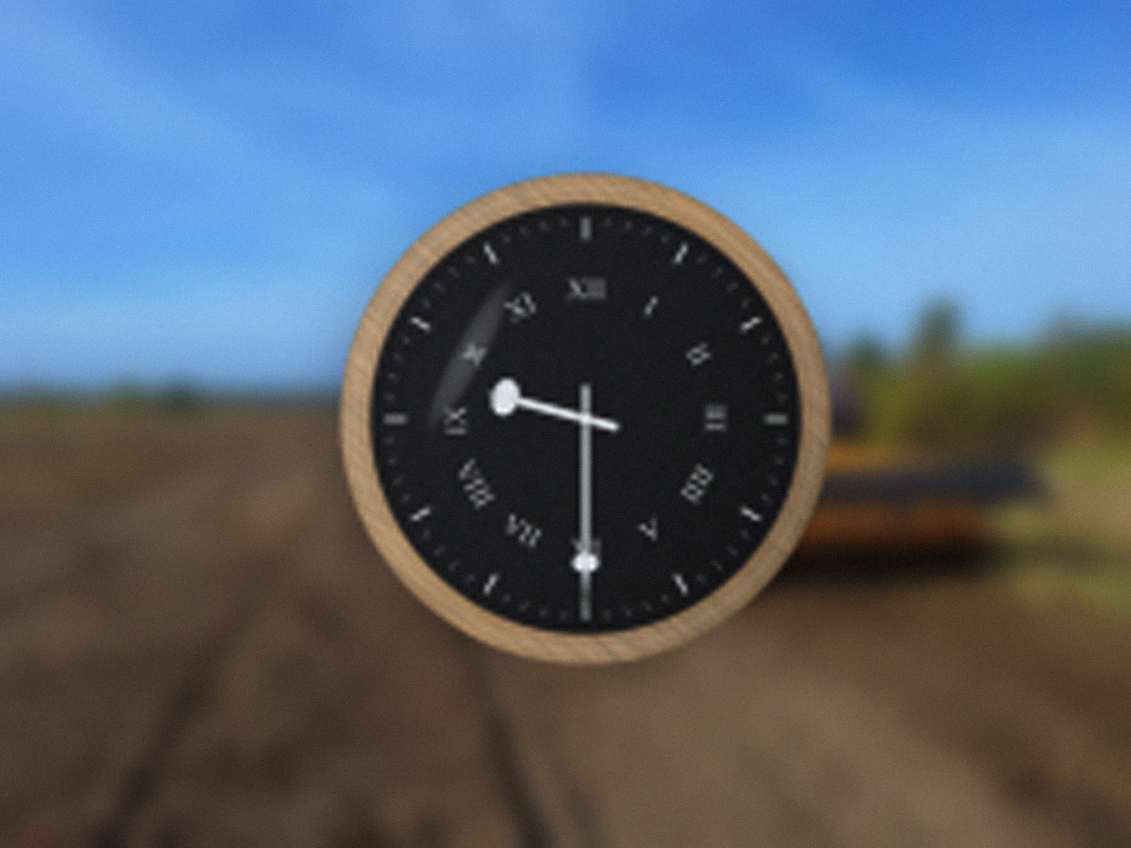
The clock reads 9:30
